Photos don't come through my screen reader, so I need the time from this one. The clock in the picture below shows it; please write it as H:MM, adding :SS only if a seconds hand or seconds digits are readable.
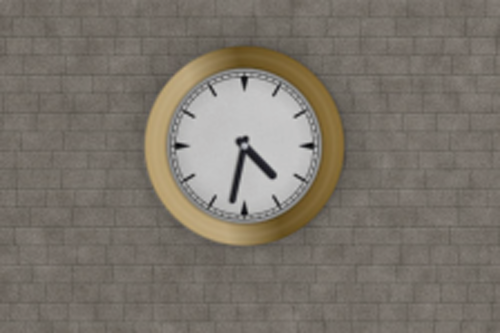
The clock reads 4:32
